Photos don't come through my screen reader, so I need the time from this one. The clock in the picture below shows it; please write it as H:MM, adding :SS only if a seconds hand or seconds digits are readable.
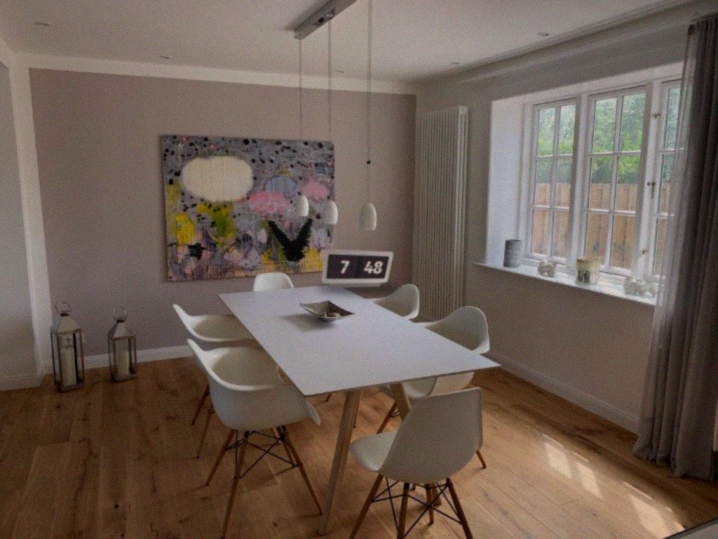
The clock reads 7:48
